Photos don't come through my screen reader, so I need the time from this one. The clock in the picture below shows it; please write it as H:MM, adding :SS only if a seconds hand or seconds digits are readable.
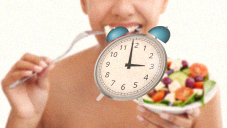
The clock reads 2:59
